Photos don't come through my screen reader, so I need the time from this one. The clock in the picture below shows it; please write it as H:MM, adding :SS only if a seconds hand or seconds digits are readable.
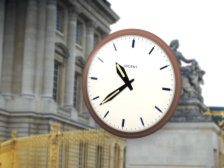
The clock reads 10:38
